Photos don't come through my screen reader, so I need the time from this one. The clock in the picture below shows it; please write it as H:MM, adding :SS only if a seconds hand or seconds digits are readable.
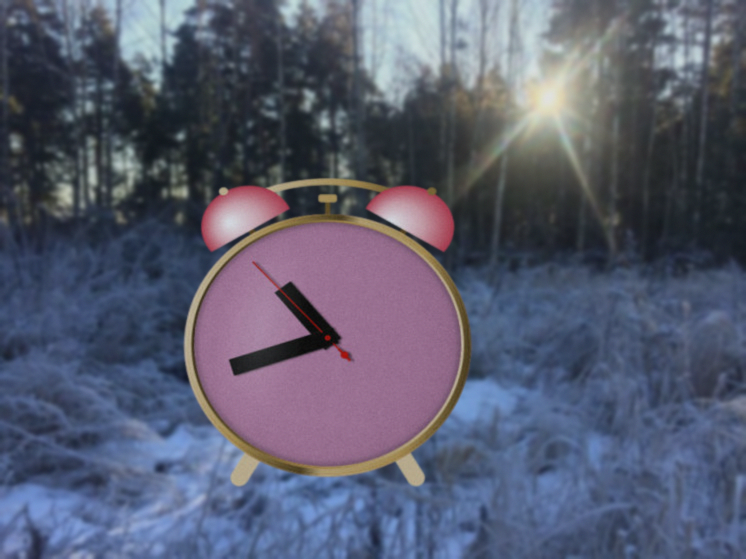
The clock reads 10:41:53
